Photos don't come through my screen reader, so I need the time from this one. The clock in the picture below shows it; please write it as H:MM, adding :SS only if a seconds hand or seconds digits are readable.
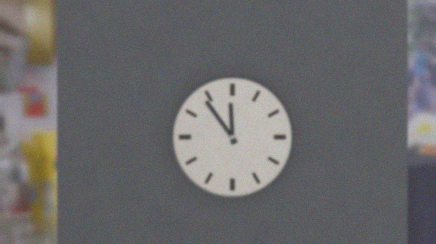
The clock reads 11:54
